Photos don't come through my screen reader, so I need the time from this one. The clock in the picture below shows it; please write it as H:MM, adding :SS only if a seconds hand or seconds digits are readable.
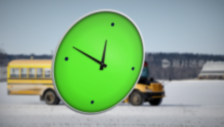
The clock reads 11:48
